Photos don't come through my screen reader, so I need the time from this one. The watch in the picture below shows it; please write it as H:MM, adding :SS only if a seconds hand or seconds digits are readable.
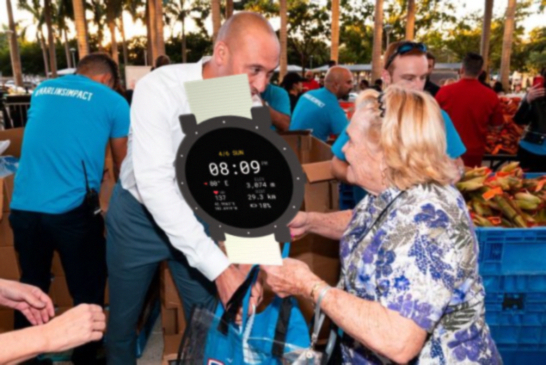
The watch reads 8:09
